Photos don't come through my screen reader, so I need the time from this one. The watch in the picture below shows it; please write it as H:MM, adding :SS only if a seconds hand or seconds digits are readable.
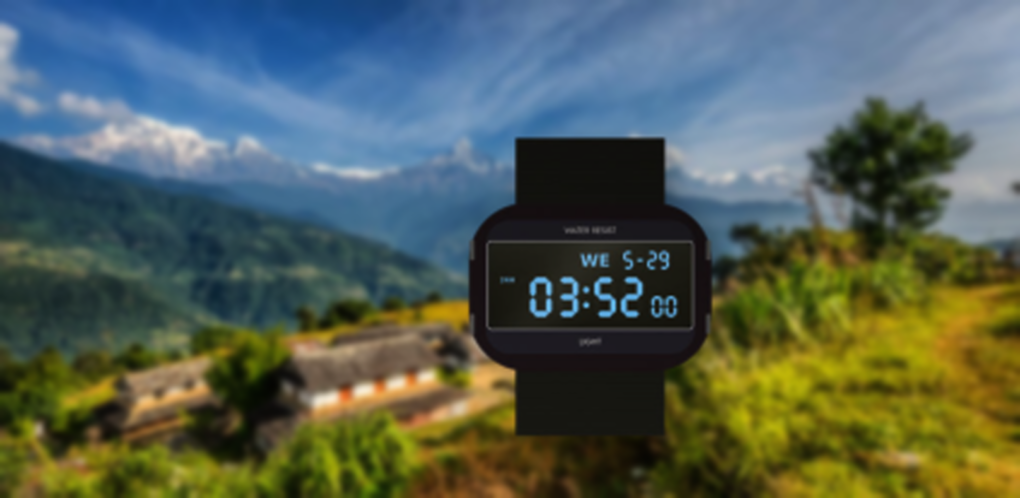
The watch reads 3:52:00
